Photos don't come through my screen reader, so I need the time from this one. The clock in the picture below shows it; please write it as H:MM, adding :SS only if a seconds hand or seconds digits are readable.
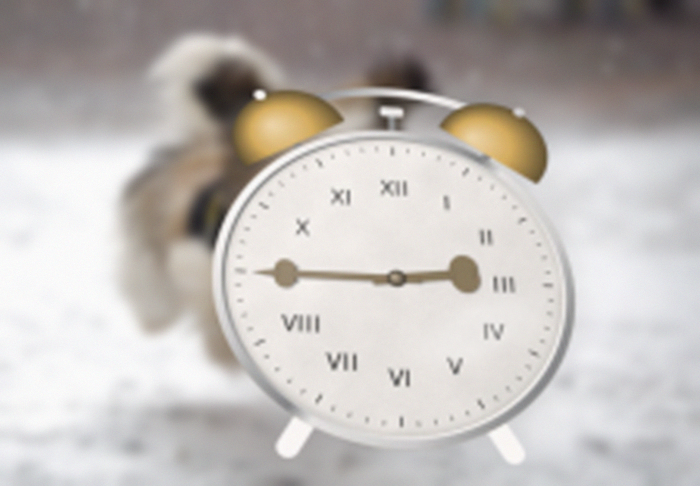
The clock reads 2:45
